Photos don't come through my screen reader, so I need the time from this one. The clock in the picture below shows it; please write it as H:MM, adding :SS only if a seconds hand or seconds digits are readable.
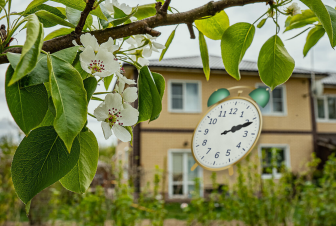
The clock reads 2:11
